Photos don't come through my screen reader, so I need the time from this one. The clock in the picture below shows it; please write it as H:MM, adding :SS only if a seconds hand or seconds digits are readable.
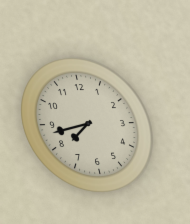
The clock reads 7:43
